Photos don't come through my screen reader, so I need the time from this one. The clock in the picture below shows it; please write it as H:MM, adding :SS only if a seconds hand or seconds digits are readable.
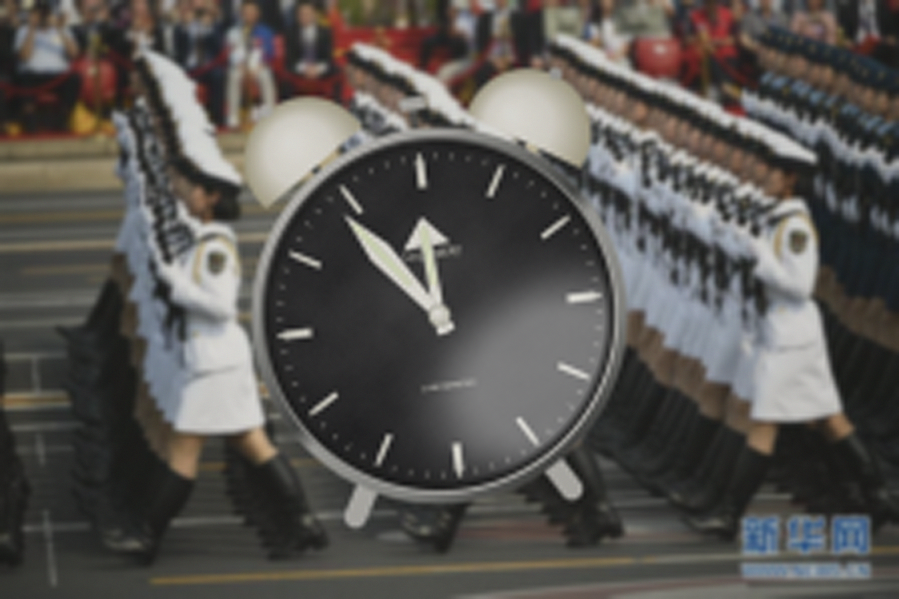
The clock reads 11:54
